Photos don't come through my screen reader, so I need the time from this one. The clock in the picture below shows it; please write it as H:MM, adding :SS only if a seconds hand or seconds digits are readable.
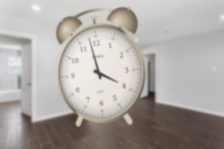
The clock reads 3:58
